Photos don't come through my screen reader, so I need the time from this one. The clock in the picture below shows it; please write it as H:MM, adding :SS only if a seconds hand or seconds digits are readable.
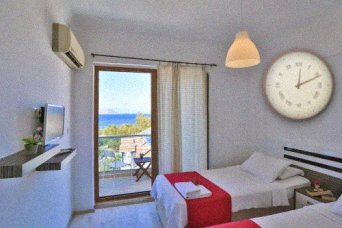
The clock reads 12:11
